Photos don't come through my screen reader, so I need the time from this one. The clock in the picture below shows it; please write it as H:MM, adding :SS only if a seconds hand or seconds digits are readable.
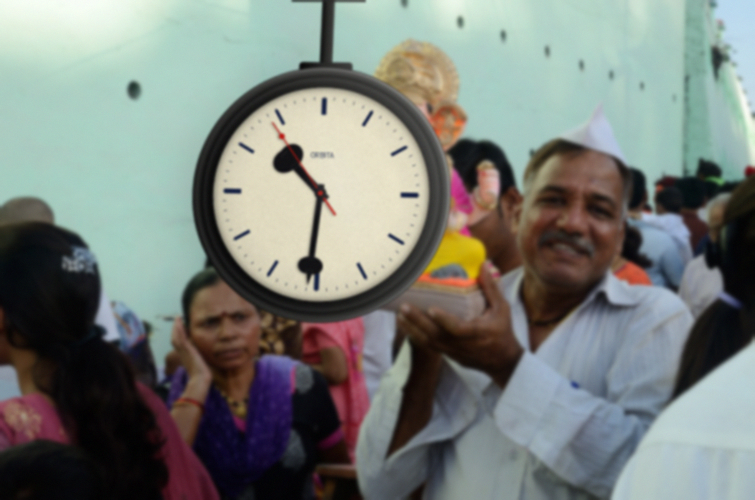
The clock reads 10:30:54
